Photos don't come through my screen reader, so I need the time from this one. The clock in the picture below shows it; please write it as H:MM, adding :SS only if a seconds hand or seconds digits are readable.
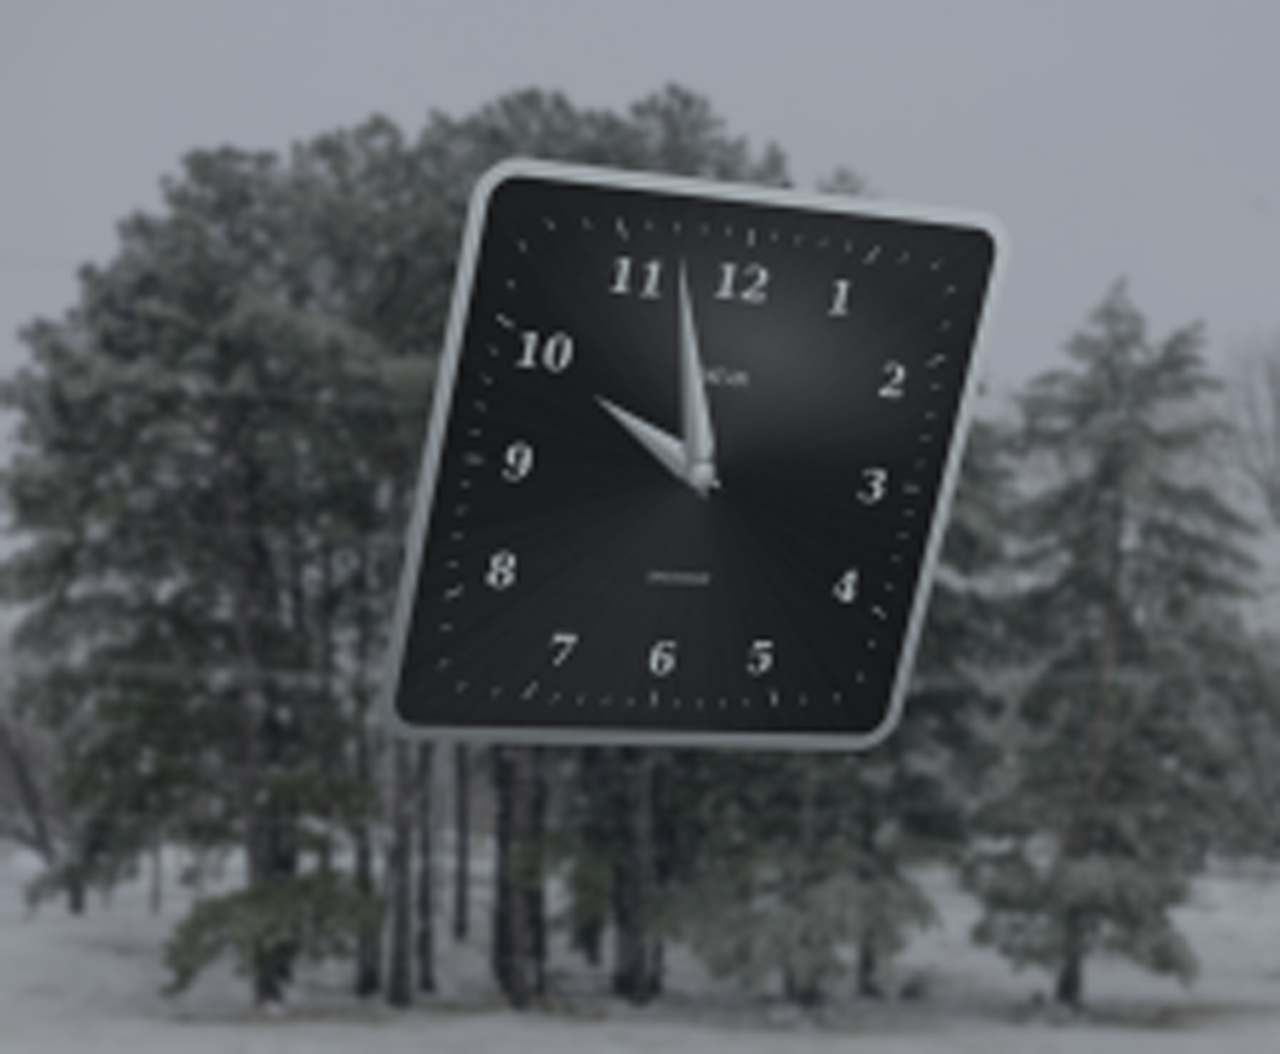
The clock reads 9:57
